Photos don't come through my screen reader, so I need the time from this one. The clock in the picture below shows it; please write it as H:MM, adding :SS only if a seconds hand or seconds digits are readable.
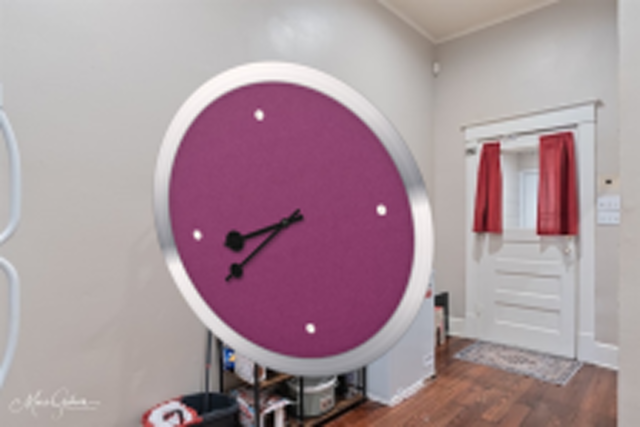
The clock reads 8:40
